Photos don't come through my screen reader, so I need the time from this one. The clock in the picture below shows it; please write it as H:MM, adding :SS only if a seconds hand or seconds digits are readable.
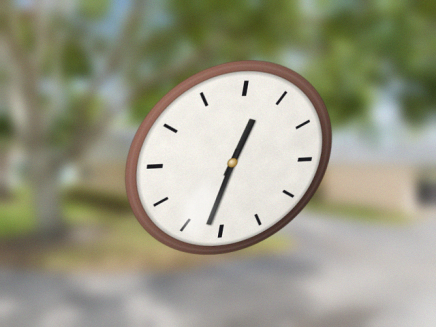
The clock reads 12:32
